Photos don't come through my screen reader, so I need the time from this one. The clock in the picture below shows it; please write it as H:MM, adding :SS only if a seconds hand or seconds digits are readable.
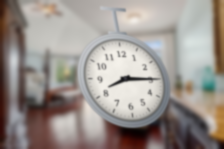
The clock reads 8:15
